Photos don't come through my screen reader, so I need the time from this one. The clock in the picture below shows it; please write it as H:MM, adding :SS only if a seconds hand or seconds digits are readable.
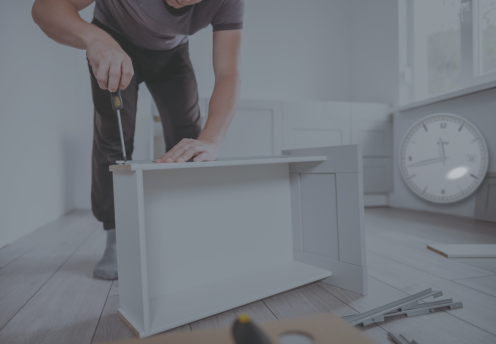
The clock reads 11:43
